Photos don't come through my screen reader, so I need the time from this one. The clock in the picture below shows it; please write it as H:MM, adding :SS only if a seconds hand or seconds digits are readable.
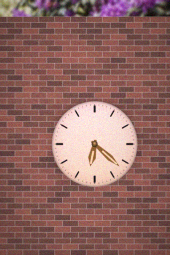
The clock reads 6:22
